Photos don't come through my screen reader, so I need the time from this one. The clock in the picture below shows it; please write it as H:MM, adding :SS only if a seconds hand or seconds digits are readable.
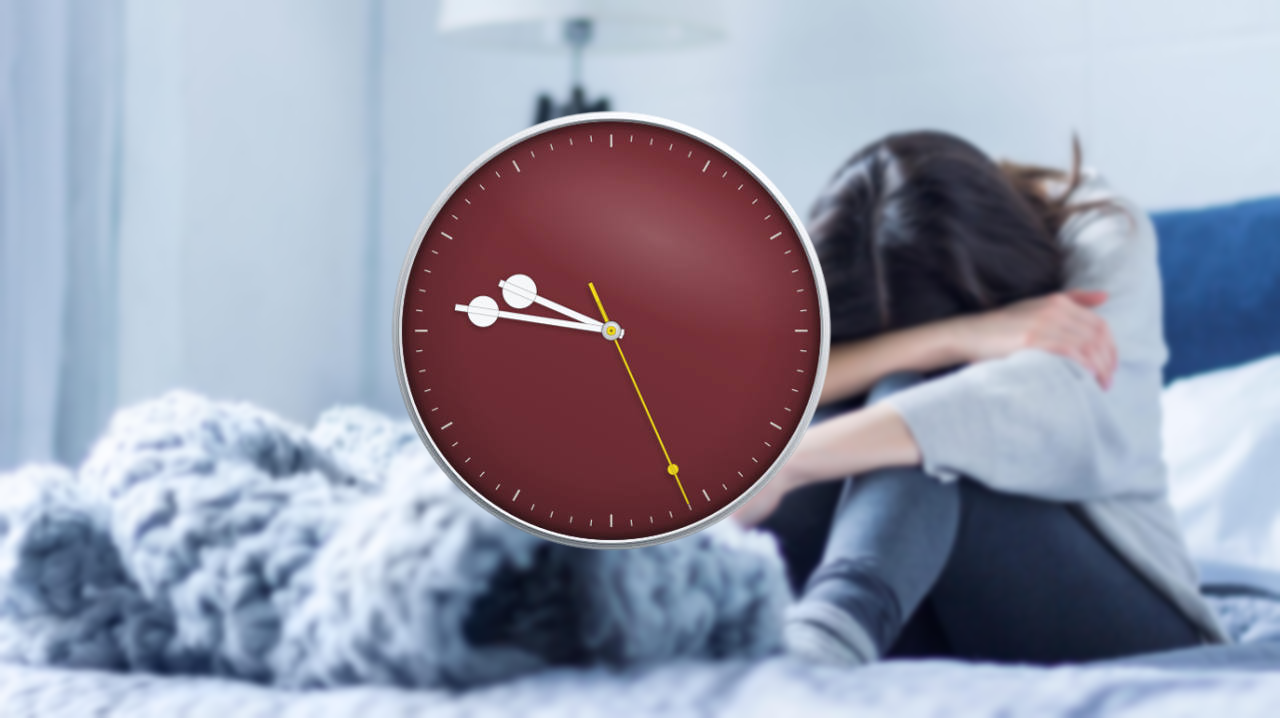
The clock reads 9:46:26
